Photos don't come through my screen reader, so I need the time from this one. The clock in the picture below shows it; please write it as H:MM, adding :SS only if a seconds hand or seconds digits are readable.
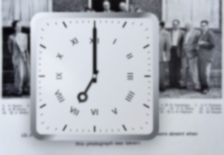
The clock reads 7:00
